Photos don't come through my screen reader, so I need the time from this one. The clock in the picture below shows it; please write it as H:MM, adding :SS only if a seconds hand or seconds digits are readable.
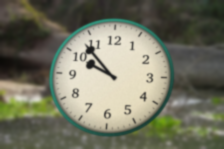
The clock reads 9:53
